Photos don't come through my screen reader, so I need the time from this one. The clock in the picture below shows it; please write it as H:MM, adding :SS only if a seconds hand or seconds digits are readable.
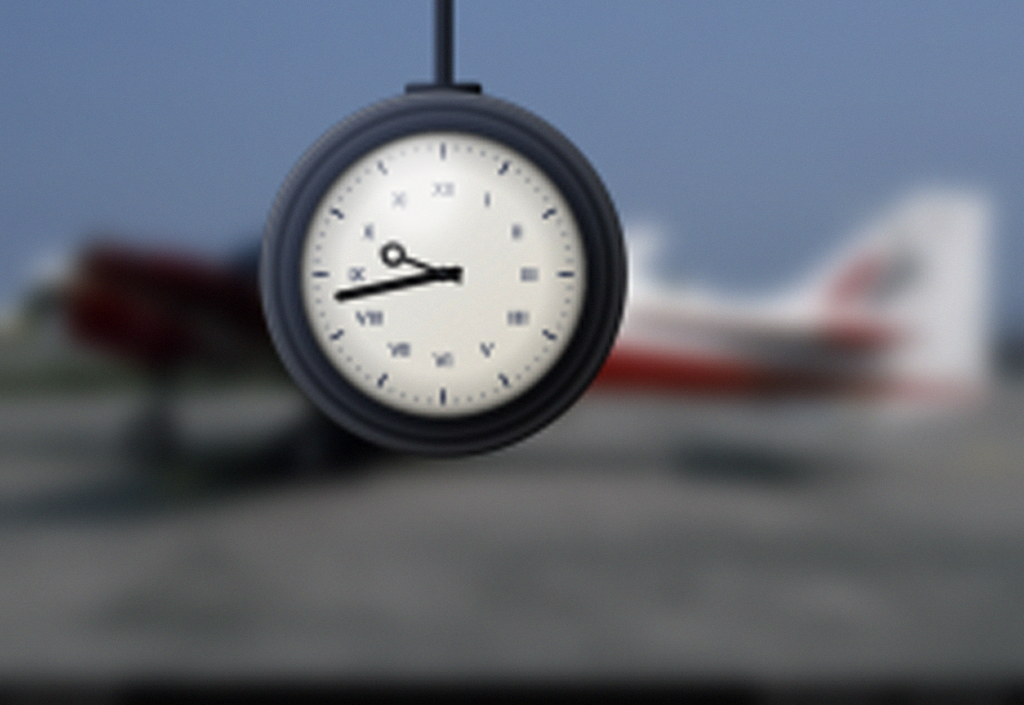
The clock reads 9:43
